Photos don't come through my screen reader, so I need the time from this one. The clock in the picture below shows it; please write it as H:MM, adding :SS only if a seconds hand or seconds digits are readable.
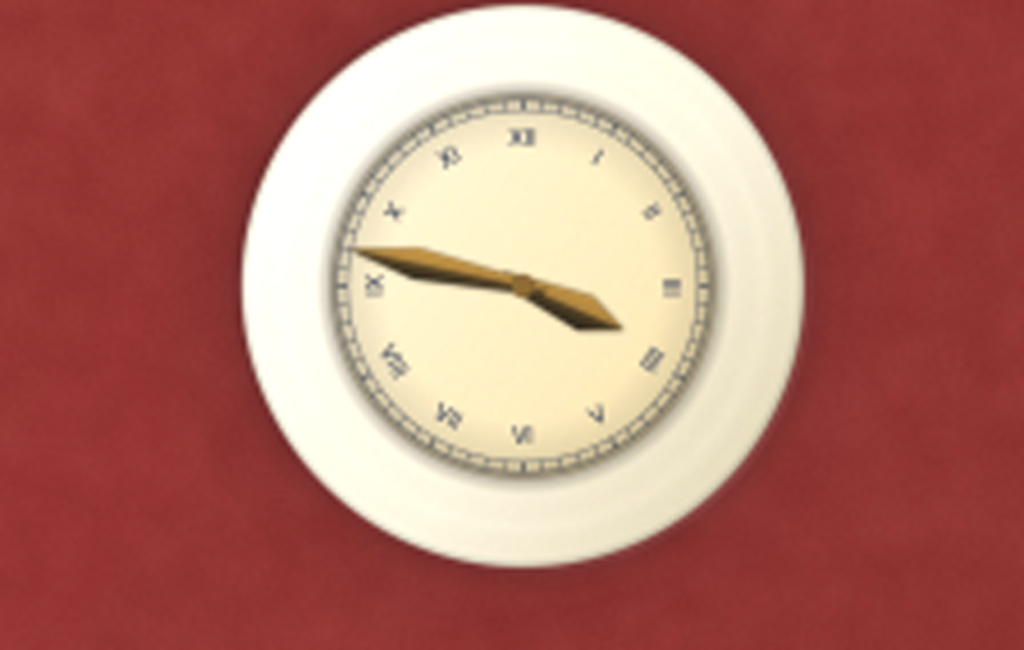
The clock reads 3:47
